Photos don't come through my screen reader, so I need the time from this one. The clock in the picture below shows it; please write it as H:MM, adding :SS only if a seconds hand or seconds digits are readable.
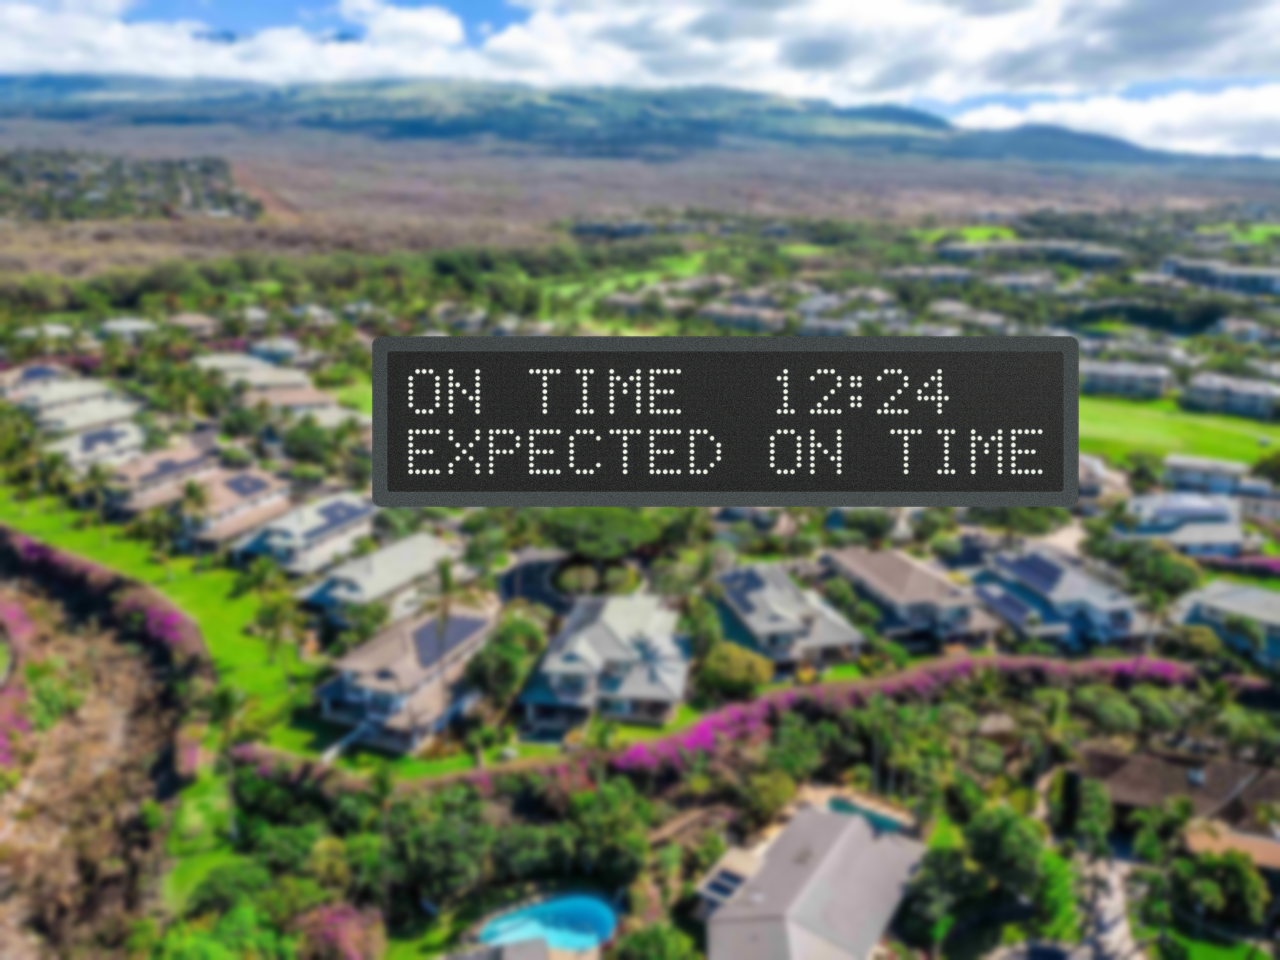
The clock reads 12:24
